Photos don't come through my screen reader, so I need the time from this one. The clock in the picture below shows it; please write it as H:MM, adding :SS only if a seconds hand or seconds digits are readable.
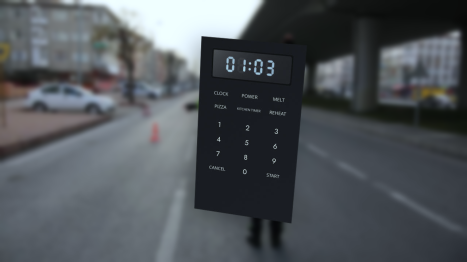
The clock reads 1:03
